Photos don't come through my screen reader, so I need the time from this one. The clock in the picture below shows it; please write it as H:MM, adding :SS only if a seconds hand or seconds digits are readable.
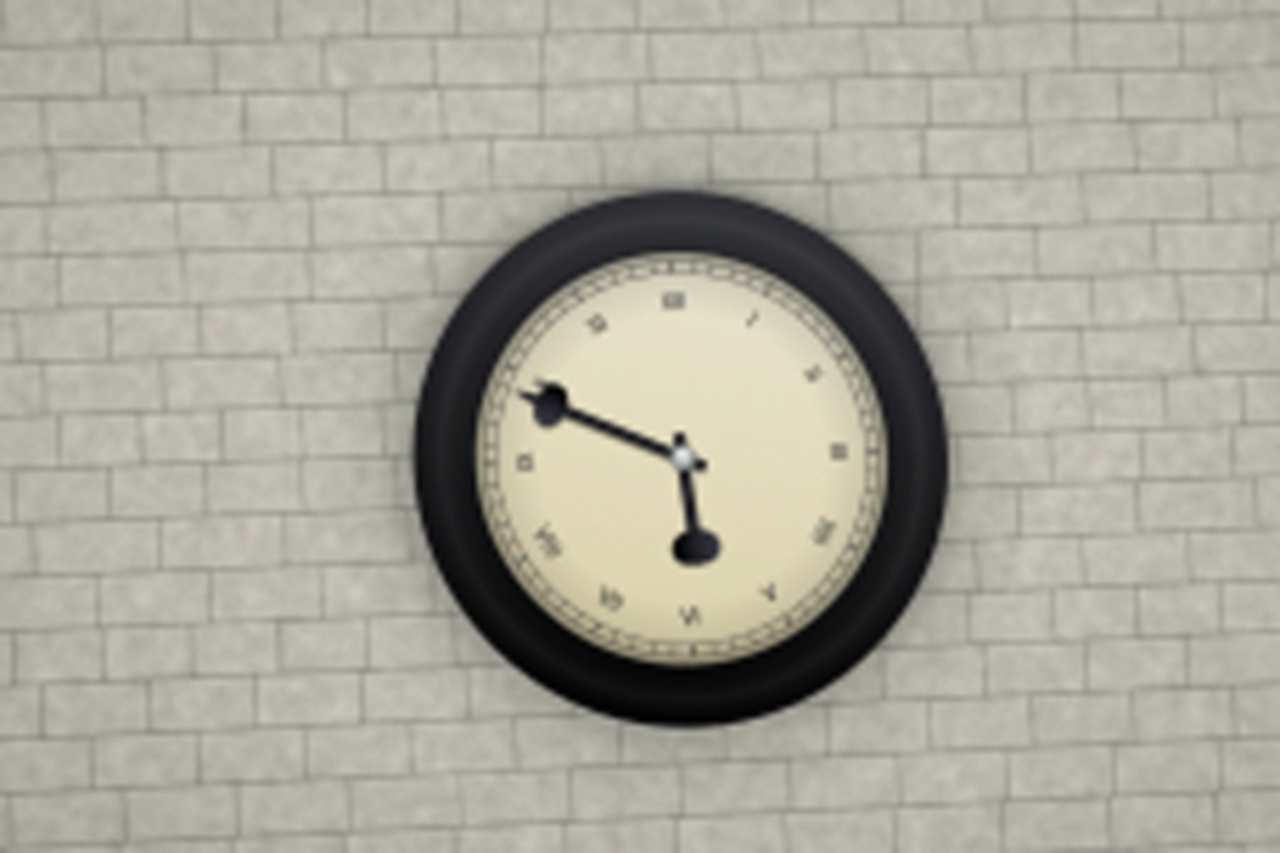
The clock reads 5:49
